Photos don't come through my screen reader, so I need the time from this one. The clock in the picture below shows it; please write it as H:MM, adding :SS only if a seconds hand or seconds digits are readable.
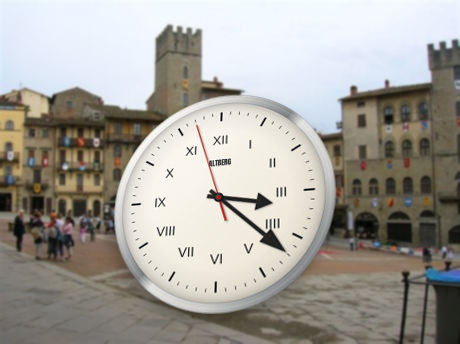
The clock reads 3:21:57
